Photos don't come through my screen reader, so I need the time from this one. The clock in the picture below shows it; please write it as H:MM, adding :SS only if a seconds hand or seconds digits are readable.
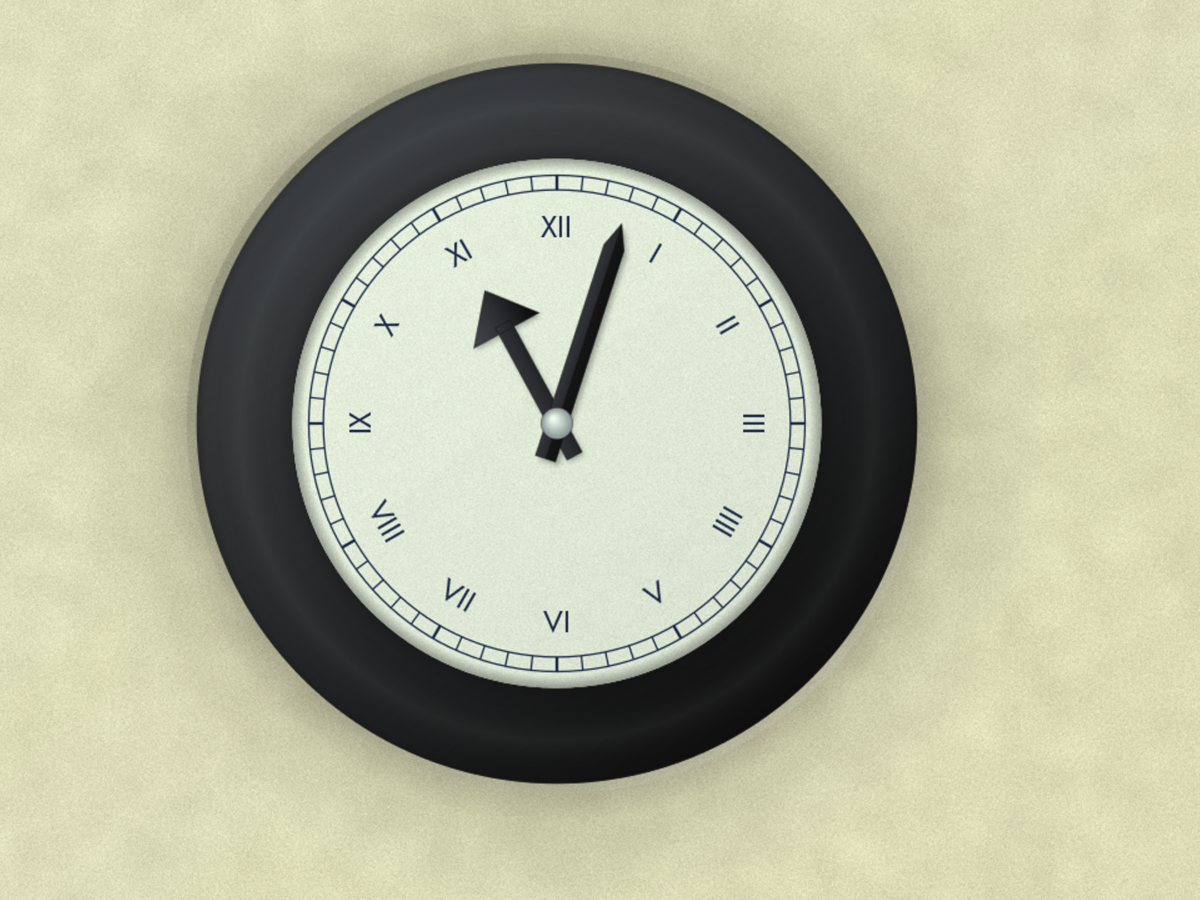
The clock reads 11:03
